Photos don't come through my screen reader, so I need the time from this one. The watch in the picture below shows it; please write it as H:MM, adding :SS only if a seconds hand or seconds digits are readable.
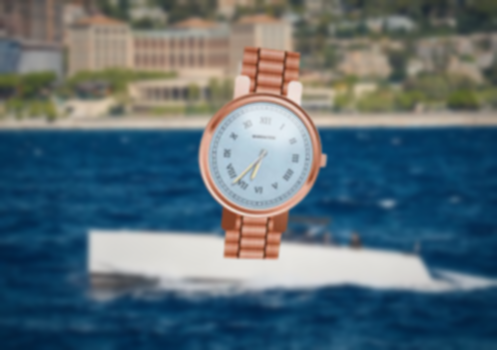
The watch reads 6:37
